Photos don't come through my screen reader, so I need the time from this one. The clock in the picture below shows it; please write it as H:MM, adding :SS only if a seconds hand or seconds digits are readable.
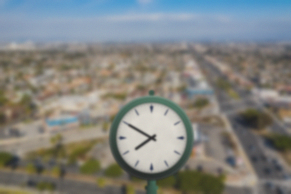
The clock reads 7:50
